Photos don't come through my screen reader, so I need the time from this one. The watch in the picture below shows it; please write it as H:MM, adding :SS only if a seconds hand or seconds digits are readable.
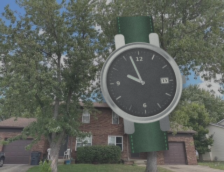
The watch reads 9:57
